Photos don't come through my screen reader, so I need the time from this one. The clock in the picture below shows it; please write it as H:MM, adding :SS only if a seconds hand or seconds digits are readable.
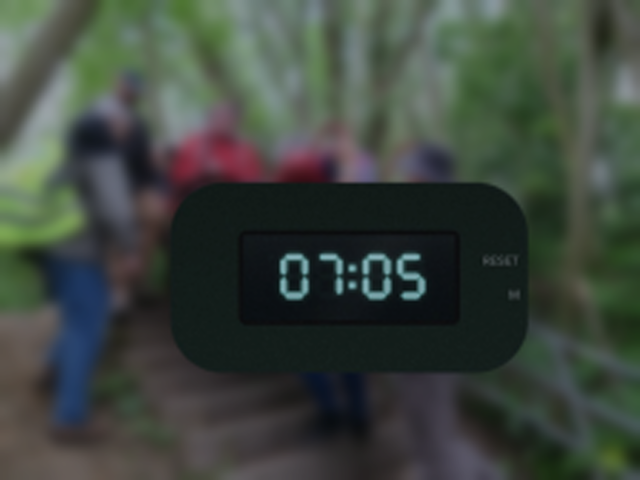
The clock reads 7:05
